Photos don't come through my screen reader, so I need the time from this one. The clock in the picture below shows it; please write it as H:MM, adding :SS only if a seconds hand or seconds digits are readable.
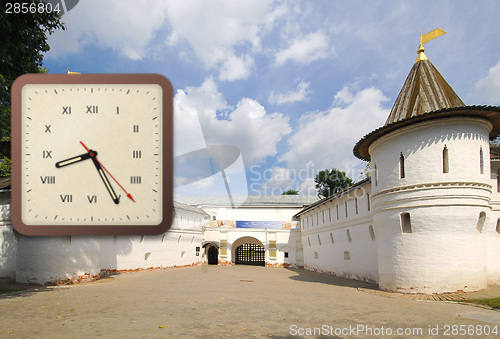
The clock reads 8:25:23
